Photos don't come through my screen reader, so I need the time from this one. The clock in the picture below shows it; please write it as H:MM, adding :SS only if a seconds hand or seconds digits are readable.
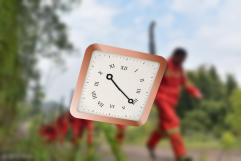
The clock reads 10:21
